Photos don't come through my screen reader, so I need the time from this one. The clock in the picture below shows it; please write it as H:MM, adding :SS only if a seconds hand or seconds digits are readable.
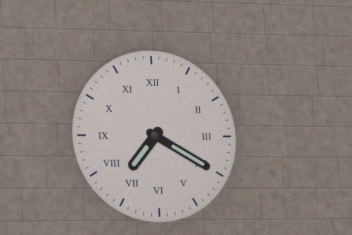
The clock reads 7:20
